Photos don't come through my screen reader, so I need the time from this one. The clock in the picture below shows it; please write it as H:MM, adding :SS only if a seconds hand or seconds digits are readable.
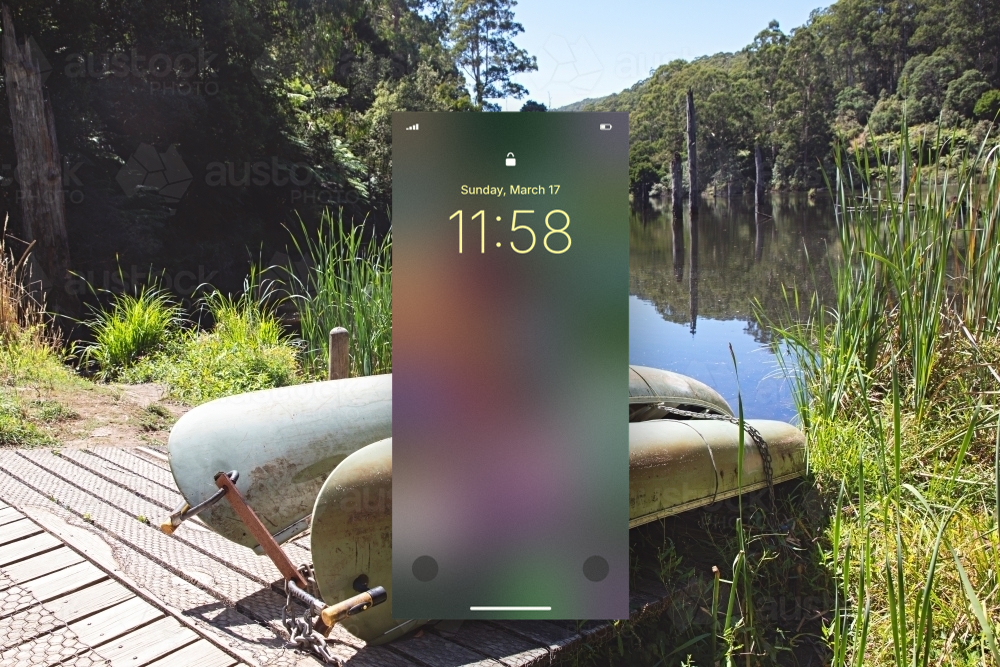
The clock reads 11:58
